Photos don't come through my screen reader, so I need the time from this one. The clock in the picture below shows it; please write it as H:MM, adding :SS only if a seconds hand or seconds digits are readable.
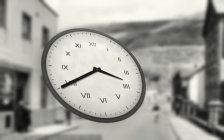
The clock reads 3:40
